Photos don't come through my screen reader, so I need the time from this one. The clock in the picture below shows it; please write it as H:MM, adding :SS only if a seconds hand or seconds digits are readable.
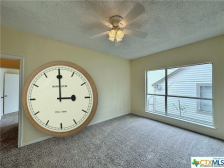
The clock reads 3:00
